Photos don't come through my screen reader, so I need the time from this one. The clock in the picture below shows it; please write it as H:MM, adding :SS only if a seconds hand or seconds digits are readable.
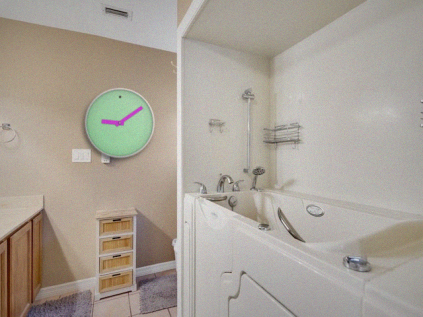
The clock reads 9:09
